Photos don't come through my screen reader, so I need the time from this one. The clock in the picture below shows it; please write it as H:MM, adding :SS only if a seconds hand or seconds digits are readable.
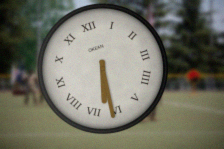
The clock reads 6:31
